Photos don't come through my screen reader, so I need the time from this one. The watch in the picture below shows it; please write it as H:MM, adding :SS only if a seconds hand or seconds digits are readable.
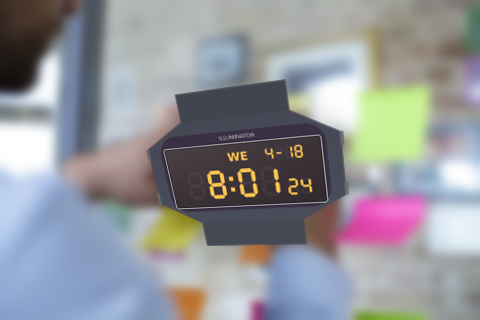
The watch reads 8:01:24
